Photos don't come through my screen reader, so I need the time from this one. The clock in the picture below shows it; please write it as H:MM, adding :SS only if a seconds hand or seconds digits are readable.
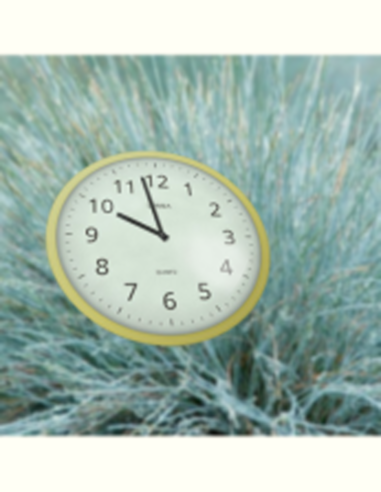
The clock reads 9:58
